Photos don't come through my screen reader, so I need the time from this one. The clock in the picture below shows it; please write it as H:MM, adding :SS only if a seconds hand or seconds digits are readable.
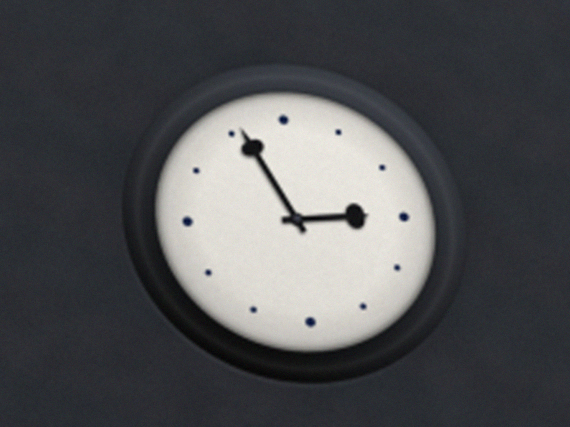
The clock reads 2:56
